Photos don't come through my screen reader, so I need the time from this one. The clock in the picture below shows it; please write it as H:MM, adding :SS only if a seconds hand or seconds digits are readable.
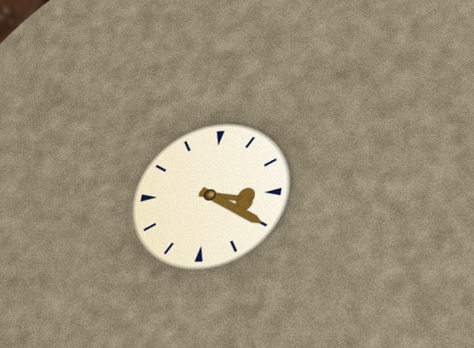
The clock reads 3:20
